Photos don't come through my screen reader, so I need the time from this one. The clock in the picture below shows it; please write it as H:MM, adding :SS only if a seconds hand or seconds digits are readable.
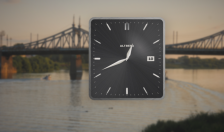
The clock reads 12:41
